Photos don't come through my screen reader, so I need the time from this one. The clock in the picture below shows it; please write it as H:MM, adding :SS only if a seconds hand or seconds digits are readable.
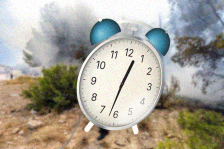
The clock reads 12:32
